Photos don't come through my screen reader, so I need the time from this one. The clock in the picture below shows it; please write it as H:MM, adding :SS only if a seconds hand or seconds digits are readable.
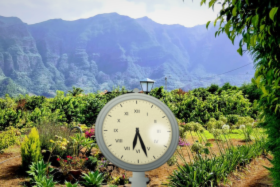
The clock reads 6:27
